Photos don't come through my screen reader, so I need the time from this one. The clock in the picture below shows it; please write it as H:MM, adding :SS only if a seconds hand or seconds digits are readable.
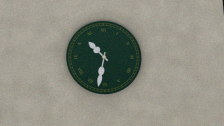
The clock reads 10:32
